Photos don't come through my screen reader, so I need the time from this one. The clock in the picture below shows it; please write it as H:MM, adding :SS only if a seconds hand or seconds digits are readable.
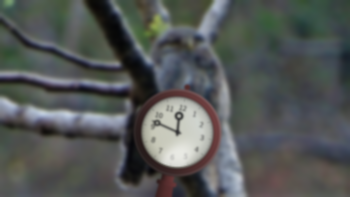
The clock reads 11:47
